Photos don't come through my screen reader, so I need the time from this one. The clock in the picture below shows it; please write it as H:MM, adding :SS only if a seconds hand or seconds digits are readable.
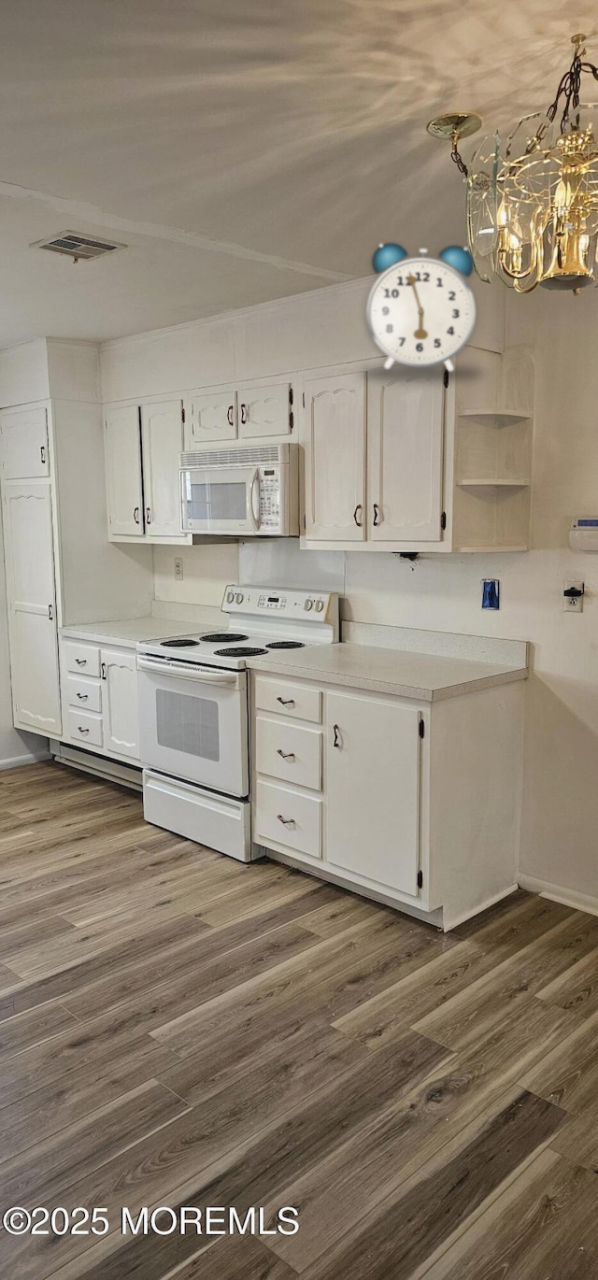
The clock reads 5:57
